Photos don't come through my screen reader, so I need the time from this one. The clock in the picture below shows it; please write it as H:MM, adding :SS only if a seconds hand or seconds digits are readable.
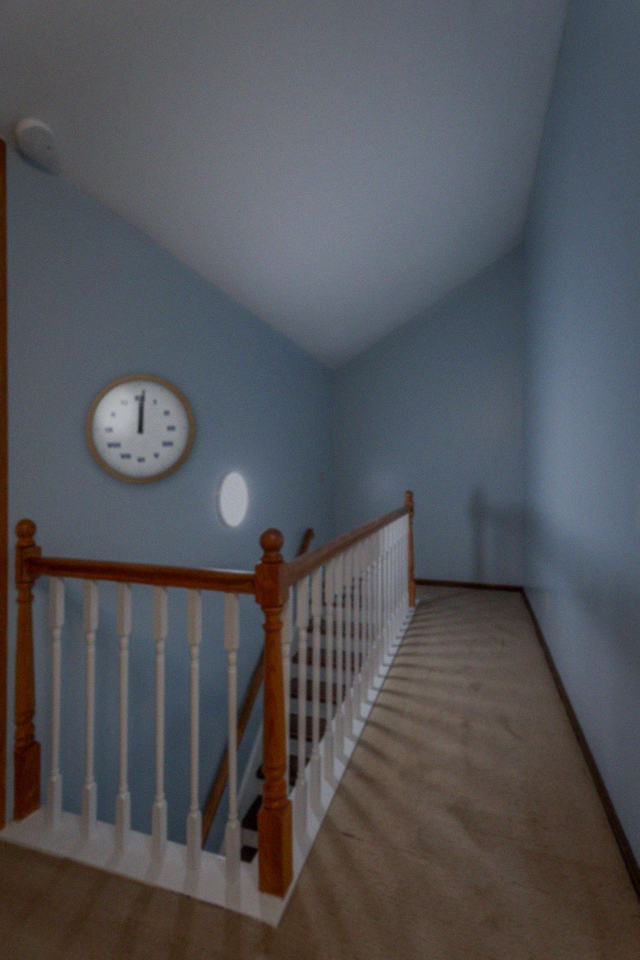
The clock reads 12:01
